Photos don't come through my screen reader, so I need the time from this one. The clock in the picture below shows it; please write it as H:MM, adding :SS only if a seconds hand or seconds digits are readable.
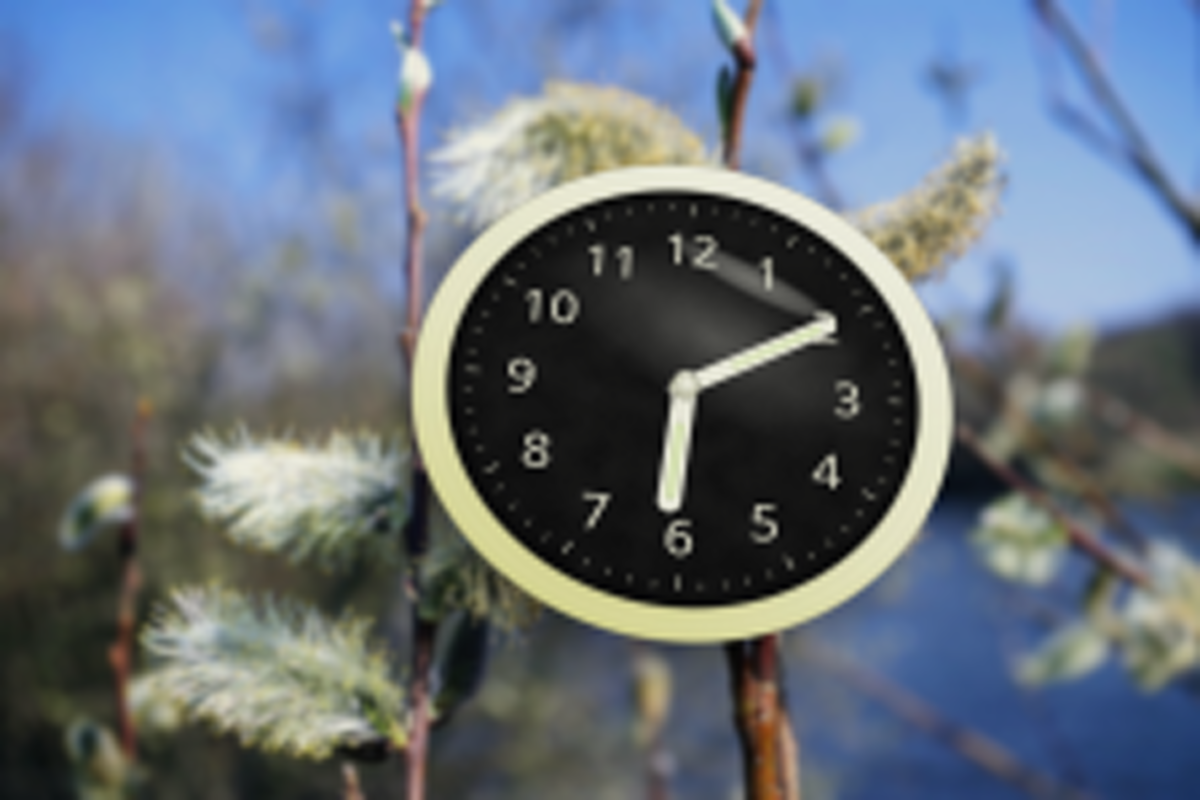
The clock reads 6:10
